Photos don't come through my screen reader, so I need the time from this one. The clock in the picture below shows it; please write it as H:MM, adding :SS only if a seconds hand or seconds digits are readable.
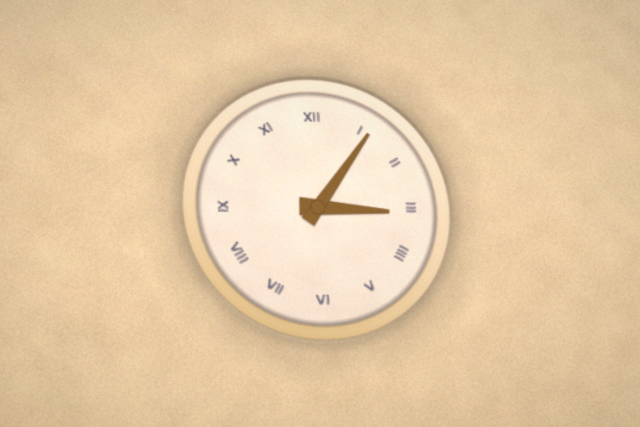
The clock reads 3:06
